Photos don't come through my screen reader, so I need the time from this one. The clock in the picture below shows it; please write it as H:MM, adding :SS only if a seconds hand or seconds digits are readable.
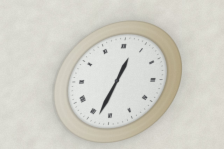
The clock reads 12:33
